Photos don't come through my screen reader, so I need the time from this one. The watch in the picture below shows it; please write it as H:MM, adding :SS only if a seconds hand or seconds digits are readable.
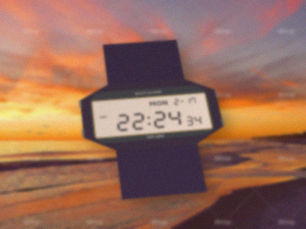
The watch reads 22:24
